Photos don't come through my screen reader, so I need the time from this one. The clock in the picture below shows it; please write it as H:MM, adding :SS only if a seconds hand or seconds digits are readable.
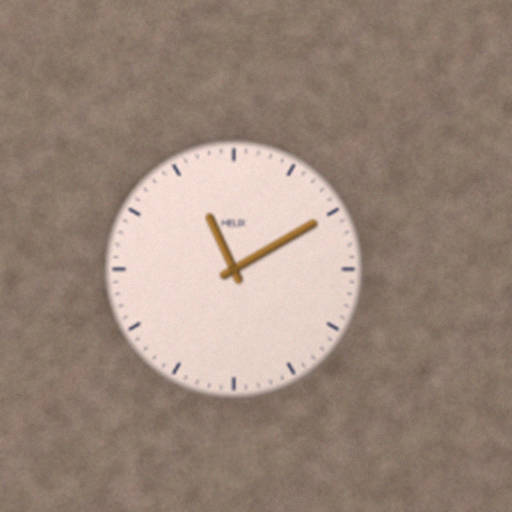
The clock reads 11:10
